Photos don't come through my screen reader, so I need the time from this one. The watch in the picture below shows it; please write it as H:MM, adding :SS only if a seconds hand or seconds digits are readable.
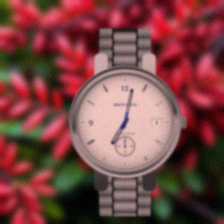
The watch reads 7:02
